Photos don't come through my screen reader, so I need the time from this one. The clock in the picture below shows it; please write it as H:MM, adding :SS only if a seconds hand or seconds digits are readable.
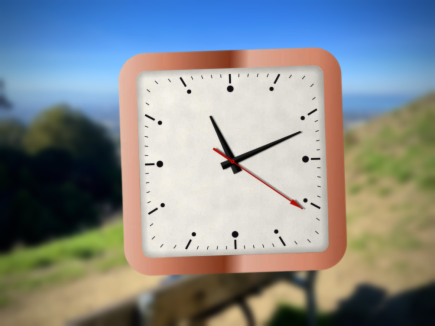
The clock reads 11:11:21
